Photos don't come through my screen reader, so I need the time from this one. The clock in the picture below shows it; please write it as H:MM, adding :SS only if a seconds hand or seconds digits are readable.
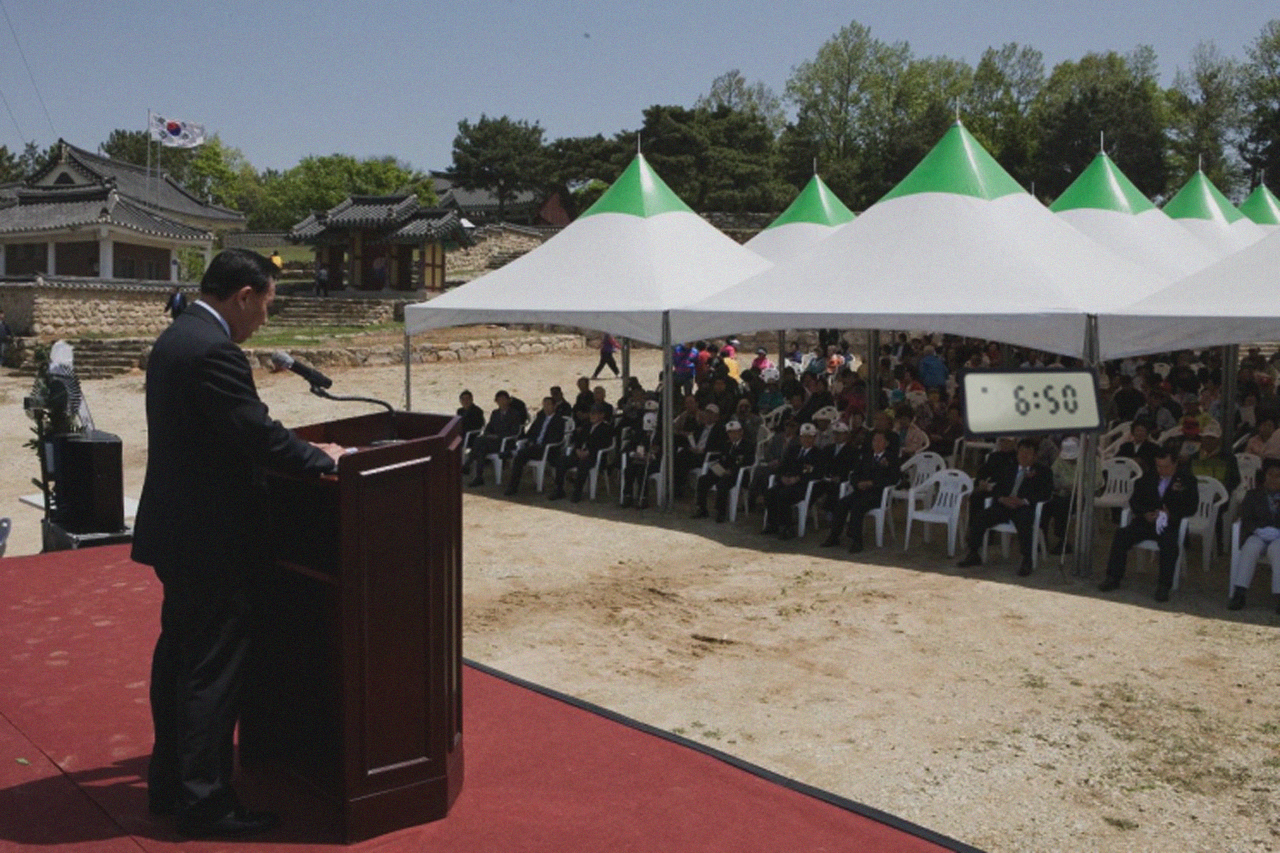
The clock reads 6:50
